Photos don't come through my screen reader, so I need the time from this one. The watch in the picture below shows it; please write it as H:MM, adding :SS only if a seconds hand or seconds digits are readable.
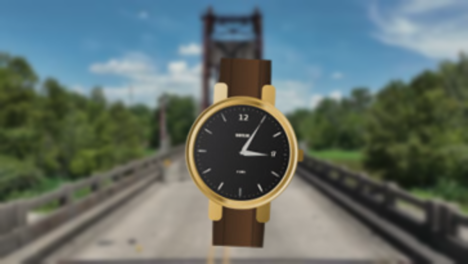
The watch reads 3:05
